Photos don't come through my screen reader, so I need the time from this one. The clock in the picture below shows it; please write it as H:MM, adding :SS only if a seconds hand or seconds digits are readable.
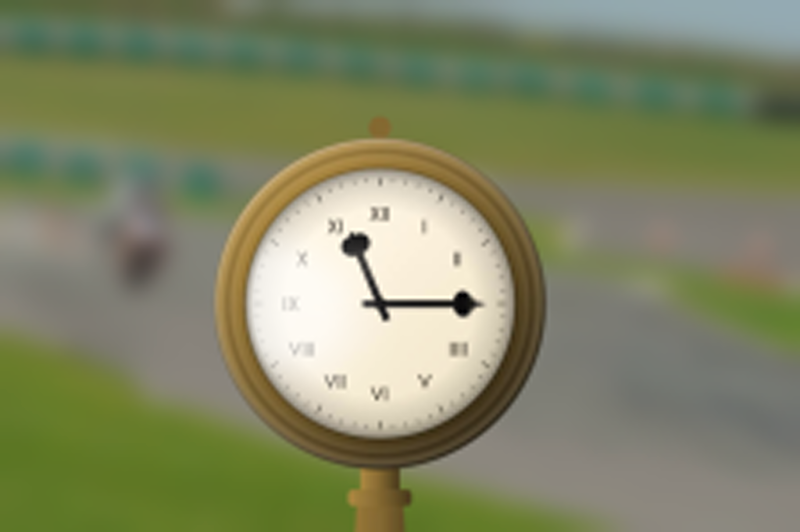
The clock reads 11:15
